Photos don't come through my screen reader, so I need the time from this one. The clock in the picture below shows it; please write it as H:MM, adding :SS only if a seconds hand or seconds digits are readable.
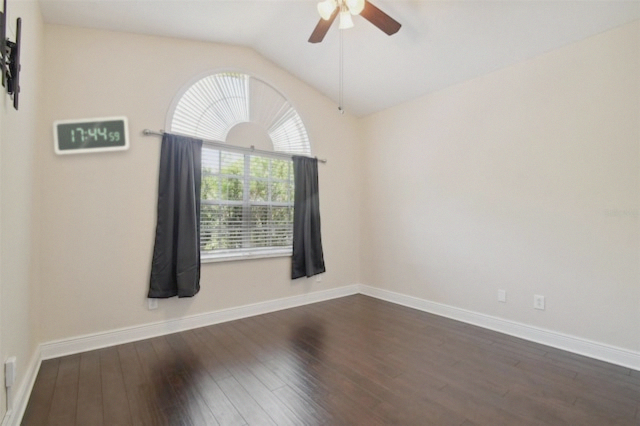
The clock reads 17:44
